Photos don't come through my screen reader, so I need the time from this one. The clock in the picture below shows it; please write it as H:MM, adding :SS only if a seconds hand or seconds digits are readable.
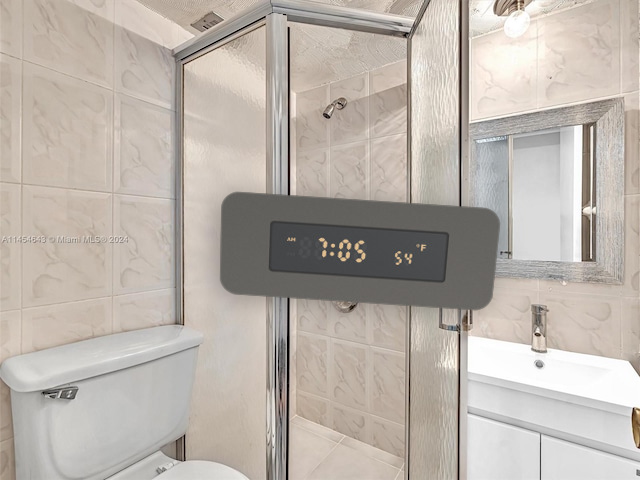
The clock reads 7:05
